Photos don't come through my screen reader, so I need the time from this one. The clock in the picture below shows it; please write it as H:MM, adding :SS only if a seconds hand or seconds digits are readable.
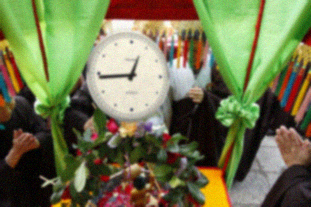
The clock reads 12:44
